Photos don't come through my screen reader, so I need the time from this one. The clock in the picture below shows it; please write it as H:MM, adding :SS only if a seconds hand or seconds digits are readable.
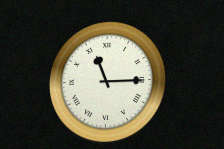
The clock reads 11:15
